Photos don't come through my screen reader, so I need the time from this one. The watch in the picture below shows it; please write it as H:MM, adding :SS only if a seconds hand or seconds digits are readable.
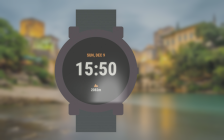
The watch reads 15:50
